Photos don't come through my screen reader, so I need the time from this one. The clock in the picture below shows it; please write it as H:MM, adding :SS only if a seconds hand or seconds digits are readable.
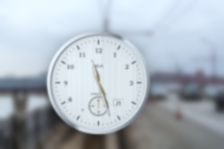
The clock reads 11:27
